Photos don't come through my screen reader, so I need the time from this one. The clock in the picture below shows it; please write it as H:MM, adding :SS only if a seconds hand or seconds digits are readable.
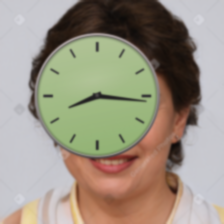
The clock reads 8:16
